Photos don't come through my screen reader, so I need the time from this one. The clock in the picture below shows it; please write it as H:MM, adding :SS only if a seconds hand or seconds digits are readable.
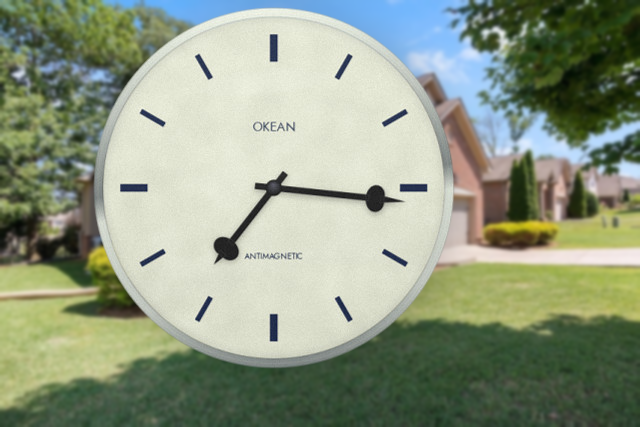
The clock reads 7:16
